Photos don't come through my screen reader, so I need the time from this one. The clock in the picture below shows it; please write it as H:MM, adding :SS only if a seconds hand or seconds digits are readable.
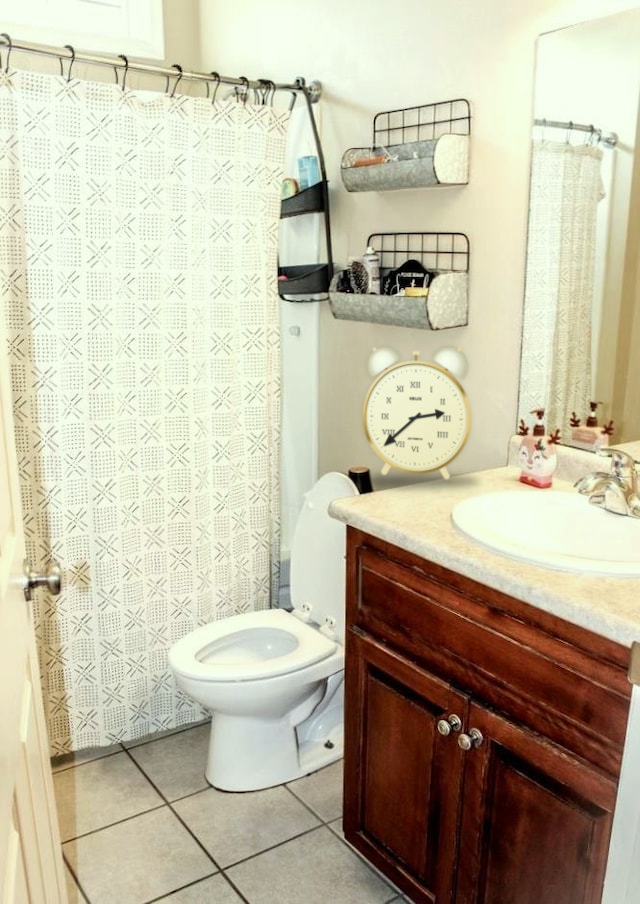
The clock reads 2:38
